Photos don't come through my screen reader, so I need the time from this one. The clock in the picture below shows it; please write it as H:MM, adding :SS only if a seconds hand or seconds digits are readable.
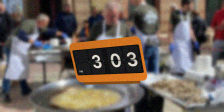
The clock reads 3:03
